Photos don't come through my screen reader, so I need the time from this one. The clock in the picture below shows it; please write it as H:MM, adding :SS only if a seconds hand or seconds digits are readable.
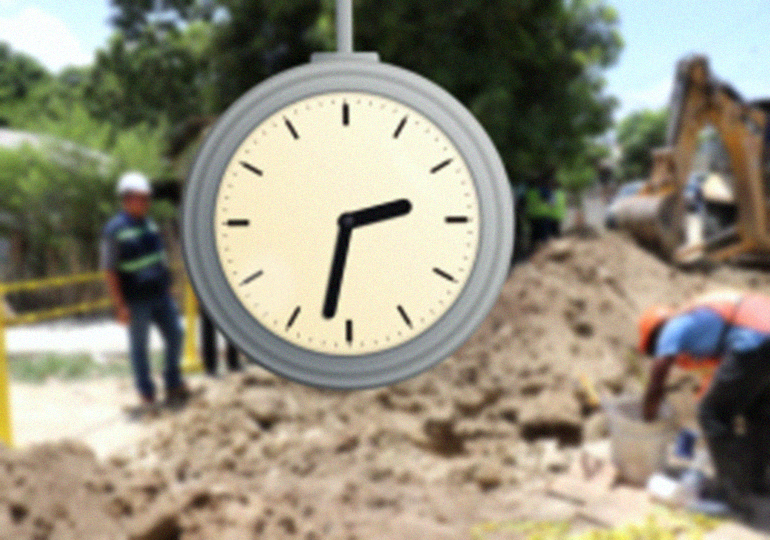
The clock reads 2:32
